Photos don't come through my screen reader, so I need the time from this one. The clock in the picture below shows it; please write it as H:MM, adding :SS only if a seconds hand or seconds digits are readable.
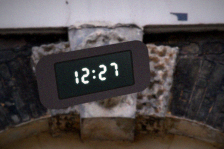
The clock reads 12:27
